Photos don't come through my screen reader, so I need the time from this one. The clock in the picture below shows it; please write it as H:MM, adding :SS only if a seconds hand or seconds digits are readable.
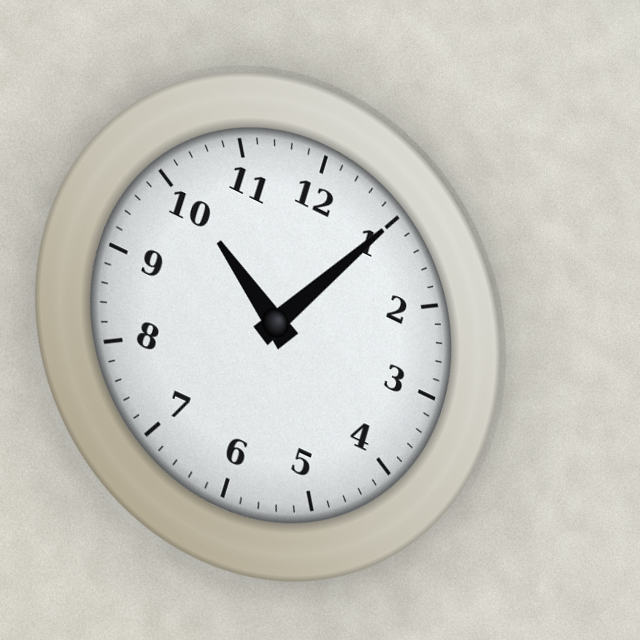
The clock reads 10:05
